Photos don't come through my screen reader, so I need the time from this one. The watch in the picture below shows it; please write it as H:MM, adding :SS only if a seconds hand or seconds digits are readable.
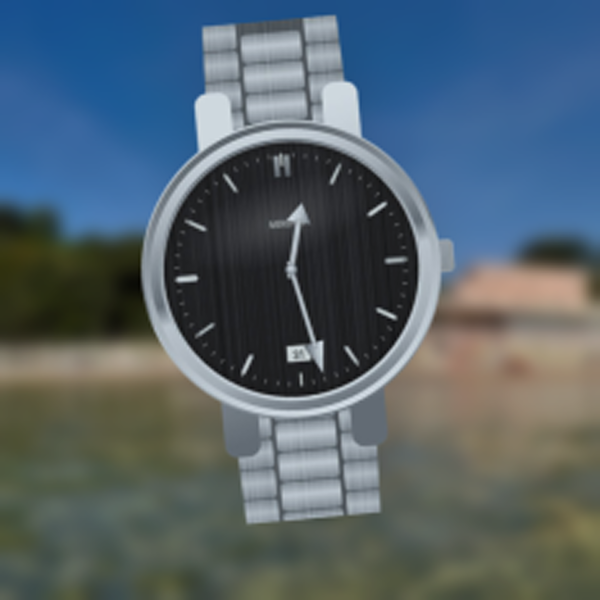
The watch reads 12:28
